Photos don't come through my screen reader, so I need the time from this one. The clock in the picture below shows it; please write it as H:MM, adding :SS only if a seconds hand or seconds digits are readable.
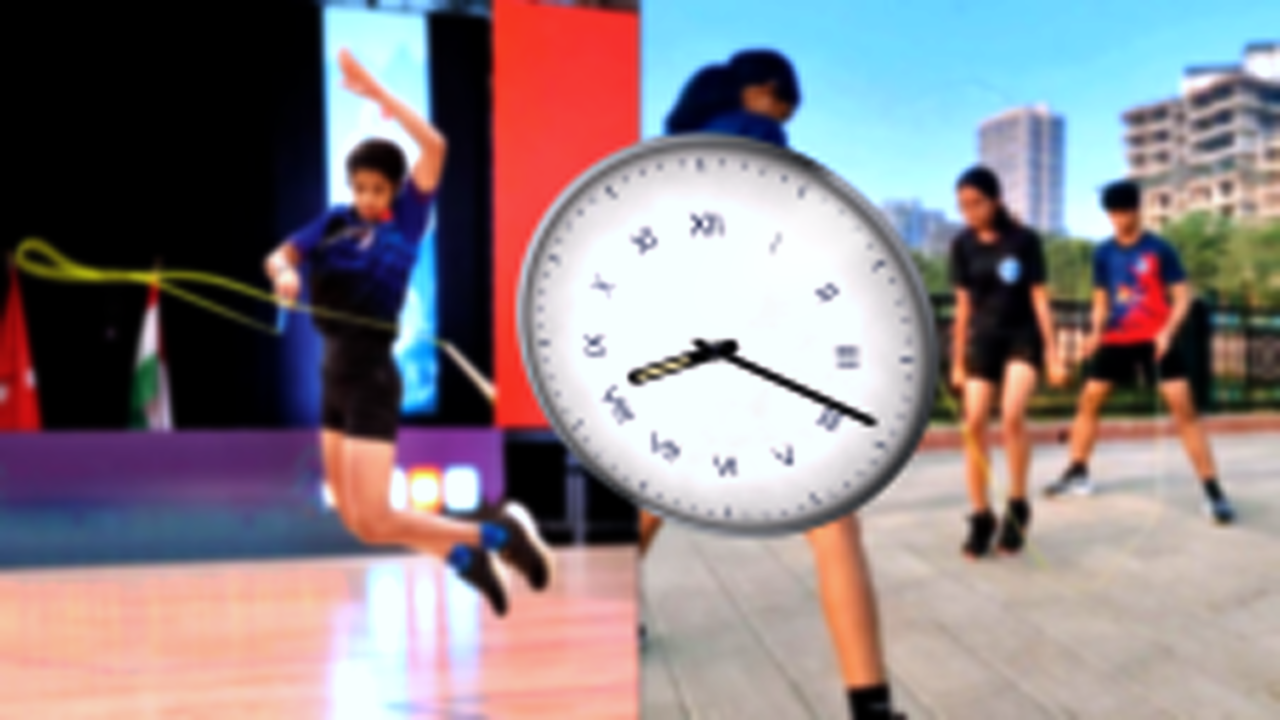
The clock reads 8:19
